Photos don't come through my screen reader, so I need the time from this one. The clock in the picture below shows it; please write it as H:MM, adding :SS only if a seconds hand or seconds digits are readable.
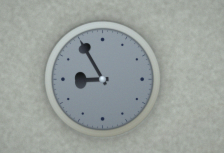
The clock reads 8:55
